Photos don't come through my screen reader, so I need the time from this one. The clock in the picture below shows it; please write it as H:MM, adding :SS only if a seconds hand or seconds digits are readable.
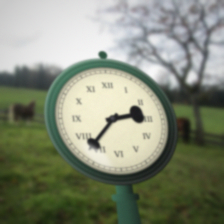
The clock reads 2:37
